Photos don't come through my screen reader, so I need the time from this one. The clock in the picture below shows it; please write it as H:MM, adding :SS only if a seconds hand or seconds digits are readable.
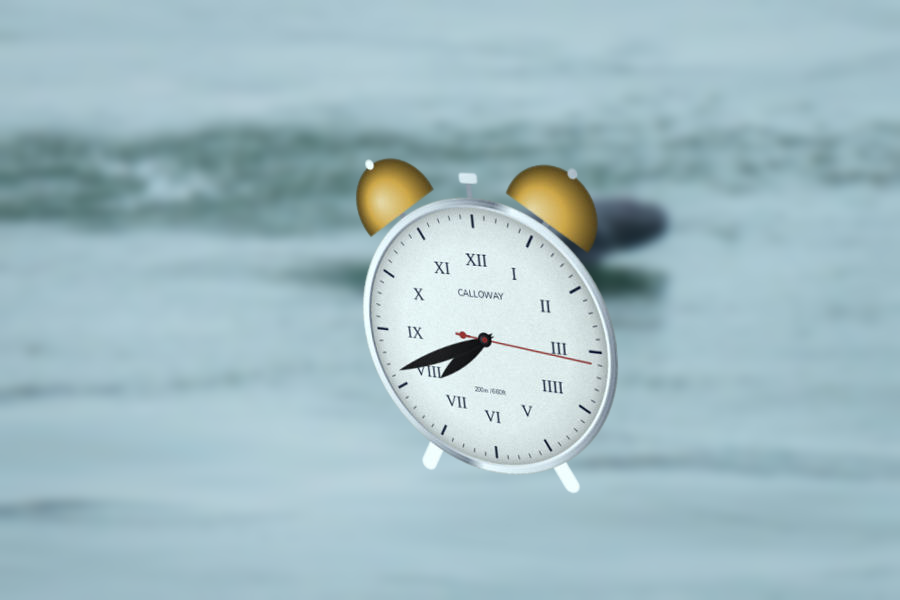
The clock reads 7:41:16
